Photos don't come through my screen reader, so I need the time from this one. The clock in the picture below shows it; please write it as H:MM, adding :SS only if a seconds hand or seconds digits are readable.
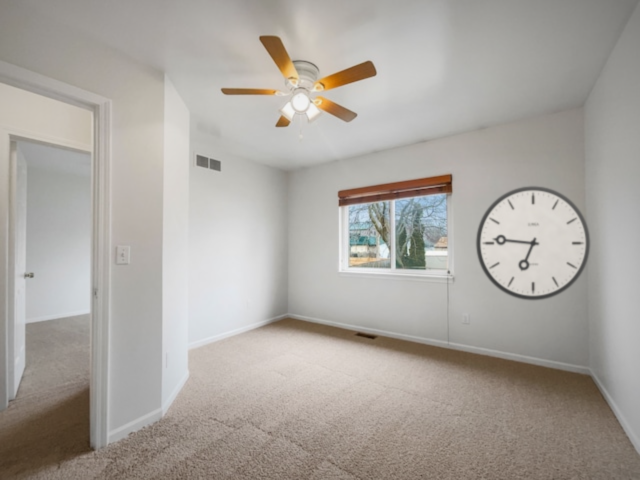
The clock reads 6:46
